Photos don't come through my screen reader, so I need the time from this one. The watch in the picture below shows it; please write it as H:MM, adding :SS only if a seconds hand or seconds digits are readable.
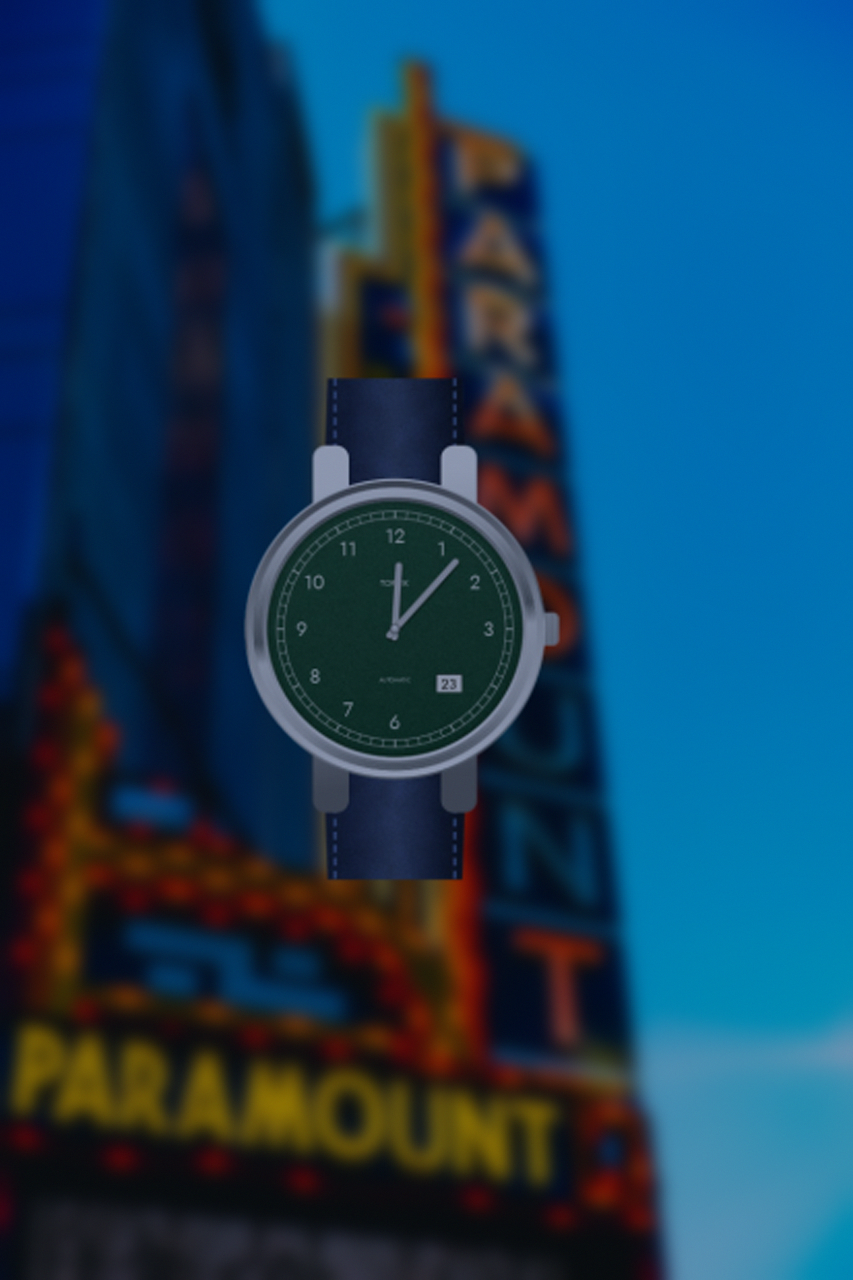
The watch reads 12:07
